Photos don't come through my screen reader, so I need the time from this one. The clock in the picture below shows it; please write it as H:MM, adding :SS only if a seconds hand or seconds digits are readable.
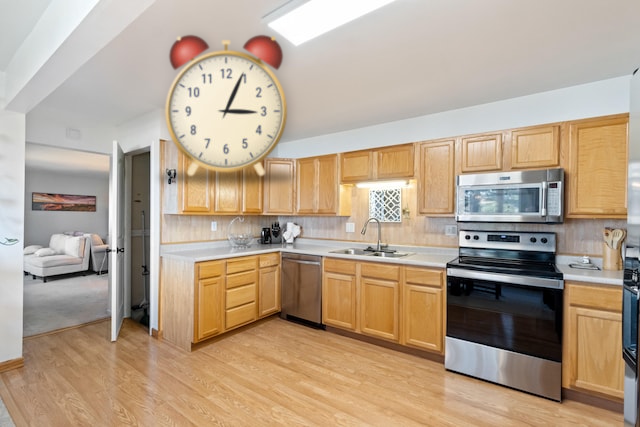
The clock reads 3:04
